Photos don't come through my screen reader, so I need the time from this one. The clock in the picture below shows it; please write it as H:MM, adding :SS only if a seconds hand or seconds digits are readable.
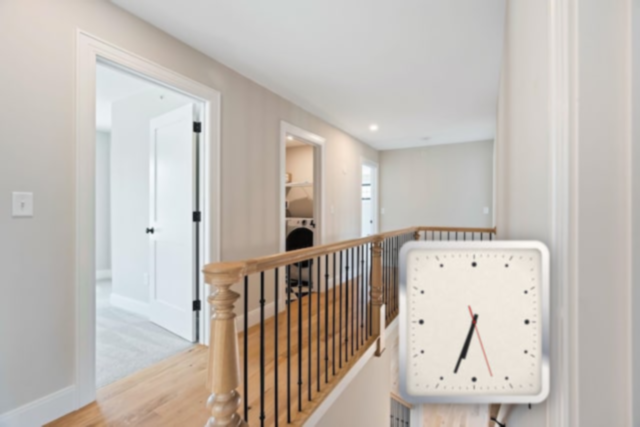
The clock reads 6:33:27
